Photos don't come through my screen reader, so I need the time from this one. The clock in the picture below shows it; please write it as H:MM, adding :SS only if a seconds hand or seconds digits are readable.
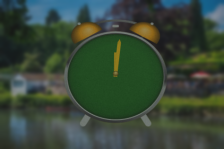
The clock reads 12:01
